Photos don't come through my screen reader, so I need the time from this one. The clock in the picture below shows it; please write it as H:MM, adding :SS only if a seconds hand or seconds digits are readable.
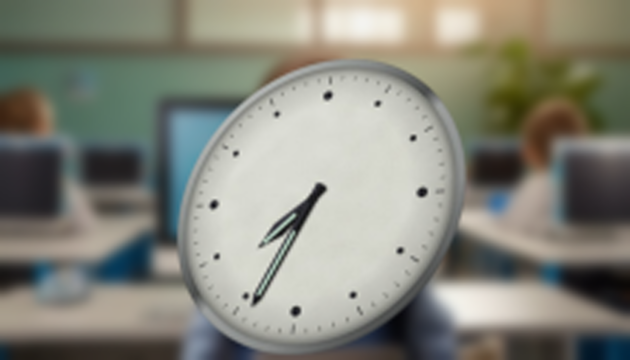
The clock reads 7:34
